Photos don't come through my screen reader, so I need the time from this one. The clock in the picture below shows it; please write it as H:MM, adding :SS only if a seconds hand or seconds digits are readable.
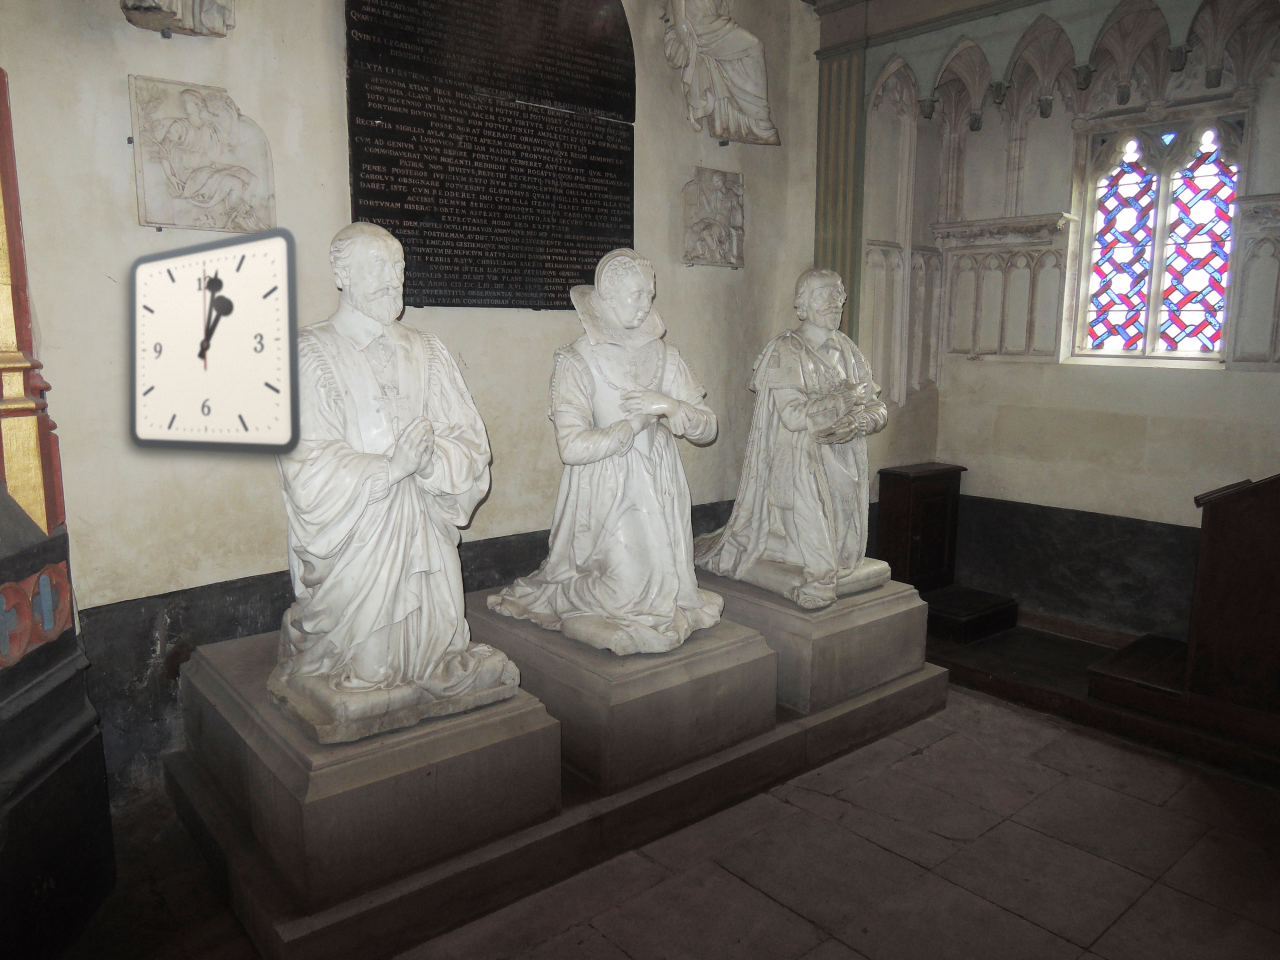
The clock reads 1:02:00
